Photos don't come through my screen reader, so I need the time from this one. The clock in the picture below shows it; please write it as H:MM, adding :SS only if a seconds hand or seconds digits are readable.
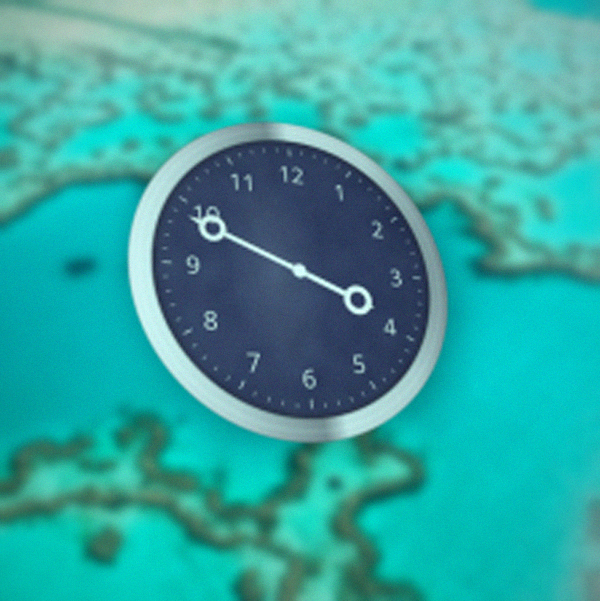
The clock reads 3:49
